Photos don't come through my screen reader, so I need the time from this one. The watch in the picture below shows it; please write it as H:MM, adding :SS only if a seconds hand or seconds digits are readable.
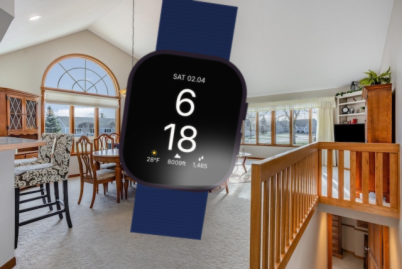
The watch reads 6:18
